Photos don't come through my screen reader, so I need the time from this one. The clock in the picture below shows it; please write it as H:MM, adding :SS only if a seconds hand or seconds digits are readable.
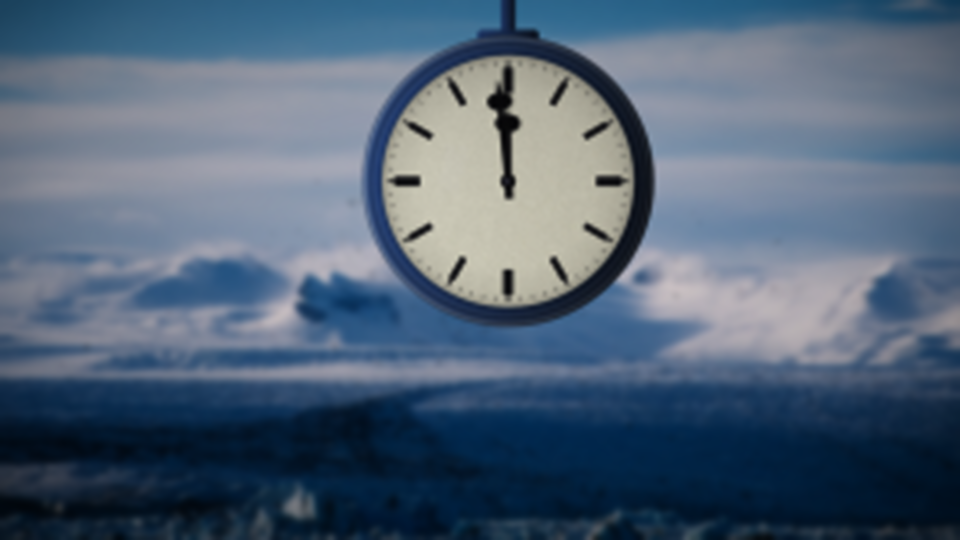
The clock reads 11:59
